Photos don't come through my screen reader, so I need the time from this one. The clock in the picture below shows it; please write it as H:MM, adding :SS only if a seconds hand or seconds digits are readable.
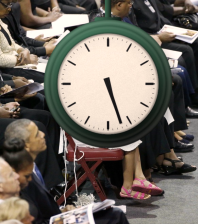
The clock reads 5:27
